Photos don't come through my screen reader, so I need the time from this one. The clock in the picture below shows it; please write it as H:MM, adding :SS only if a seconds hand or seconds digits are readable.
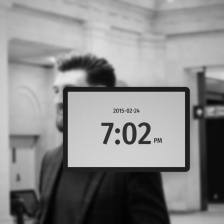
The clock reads 7:02
